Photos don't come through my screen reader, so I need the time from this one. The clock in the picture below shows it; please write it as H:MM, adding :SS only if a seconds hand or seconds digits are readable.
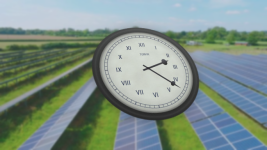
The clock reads 2:22
